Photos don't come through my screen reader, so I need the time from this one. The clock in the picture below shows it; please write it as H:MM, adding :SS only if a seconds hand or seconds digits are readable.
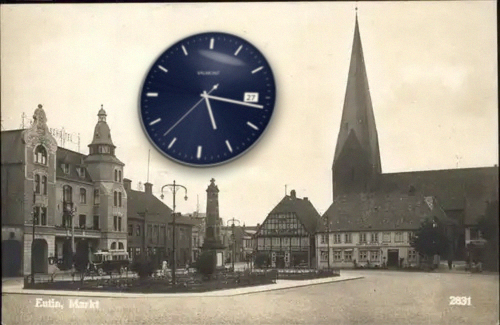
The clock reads 5:16:37
